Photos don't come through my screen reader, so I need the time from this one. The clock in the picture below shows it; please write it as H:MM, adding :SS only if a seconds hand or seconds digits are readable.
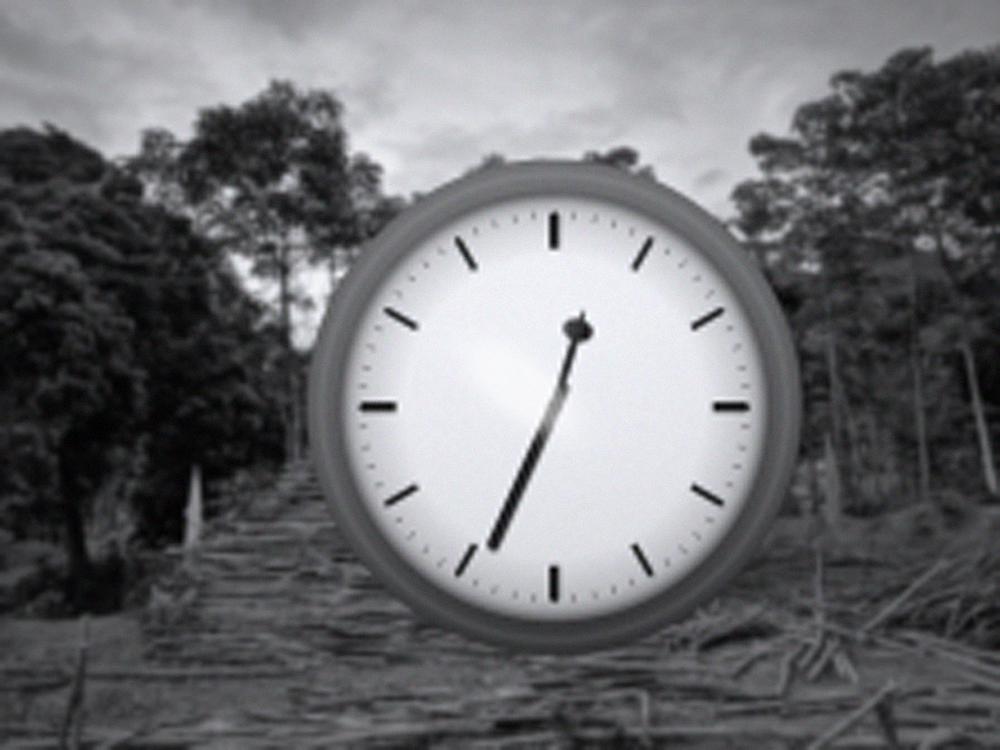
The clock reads 12:34
